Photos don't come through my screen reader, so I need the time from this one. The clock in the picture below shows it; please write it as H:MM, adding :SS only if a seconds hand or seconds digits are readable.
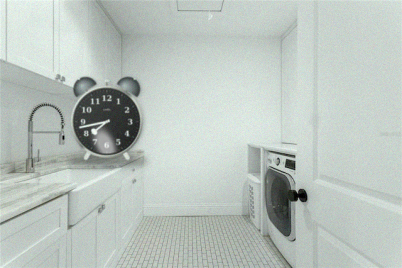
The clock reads 7:43
